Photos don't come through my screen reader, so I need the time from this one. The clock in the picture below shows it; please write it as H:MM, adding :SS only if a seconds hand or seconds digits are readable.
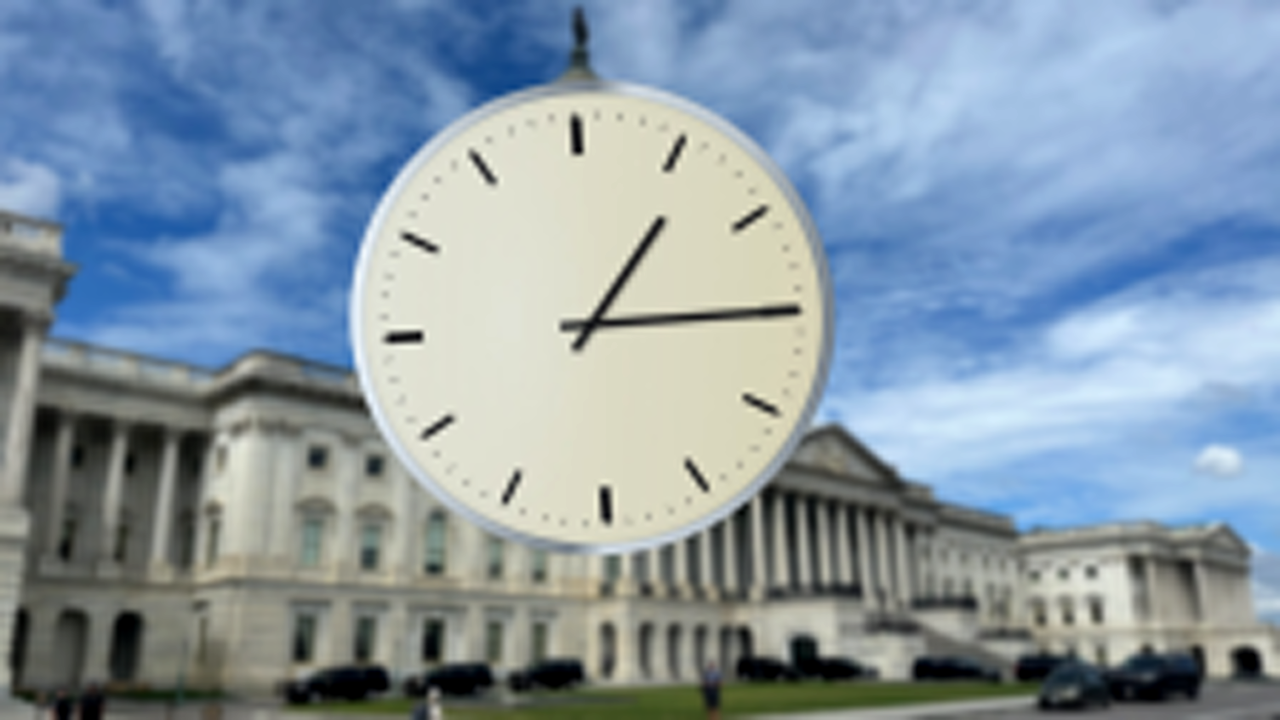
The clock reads 1:15
